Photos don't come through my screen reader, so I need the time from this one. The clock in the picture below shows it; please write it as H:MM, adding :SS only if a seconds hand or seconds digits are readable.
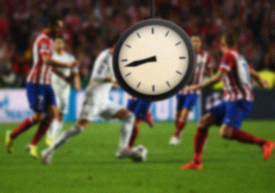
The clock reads 8:43
